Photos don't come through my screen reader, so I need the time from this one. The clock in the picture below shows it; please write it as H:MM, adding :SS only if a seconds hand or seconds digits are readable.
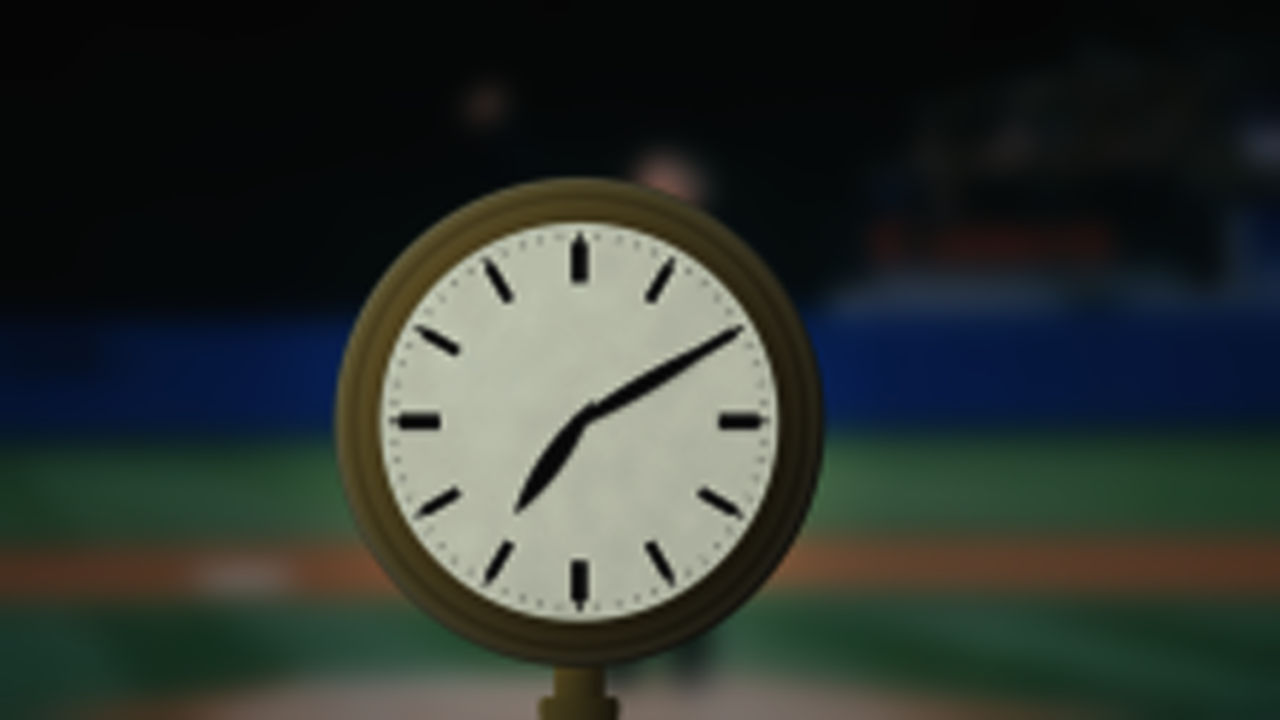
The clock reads 7:10
